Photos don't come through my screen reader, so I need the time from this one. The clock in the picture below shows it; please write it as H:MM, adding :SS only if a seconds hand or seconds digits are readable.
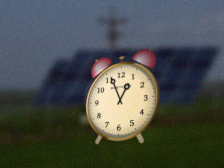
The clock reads 12:56
